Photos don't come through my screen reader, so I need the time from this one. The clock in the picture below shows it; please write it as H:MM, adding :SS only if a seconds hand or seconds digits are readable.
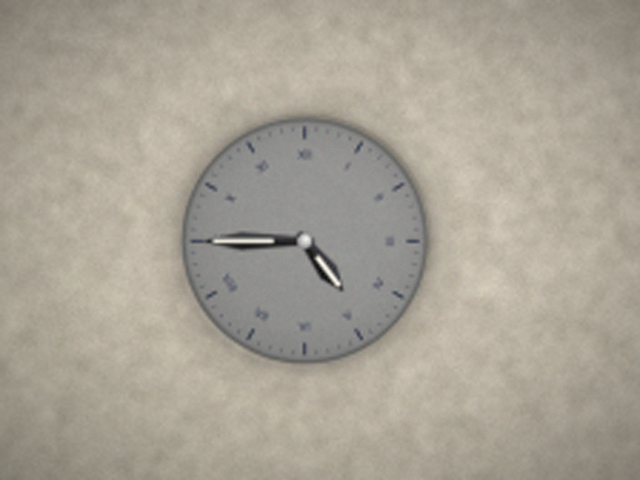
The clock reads 4:45
